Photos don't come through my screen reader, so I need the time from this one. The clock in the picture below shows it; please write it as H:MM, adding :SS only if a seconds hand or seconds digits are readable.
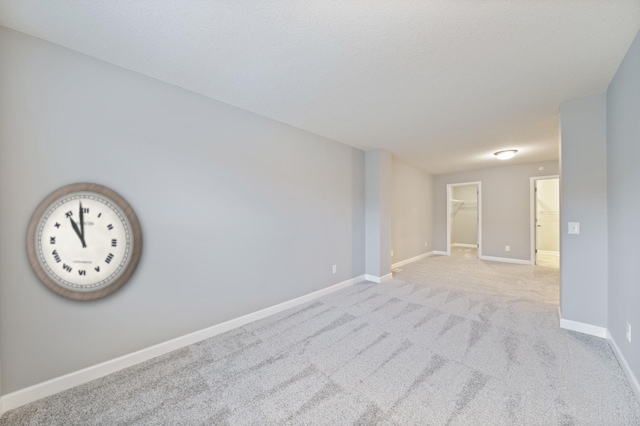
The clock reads 10:59
